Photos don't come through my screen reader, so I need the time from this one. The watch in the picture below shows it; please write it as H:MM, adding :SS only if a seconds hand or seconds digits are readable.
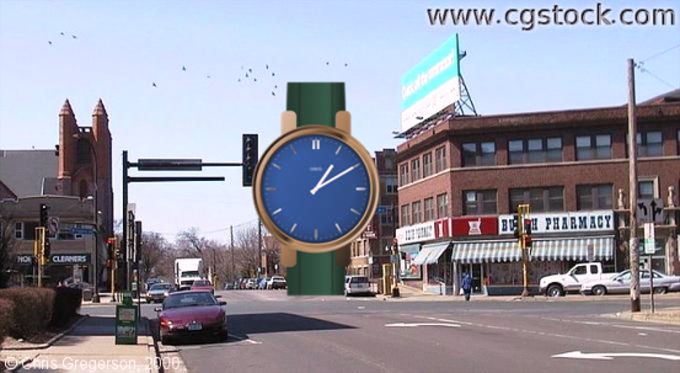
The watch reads 1:10
